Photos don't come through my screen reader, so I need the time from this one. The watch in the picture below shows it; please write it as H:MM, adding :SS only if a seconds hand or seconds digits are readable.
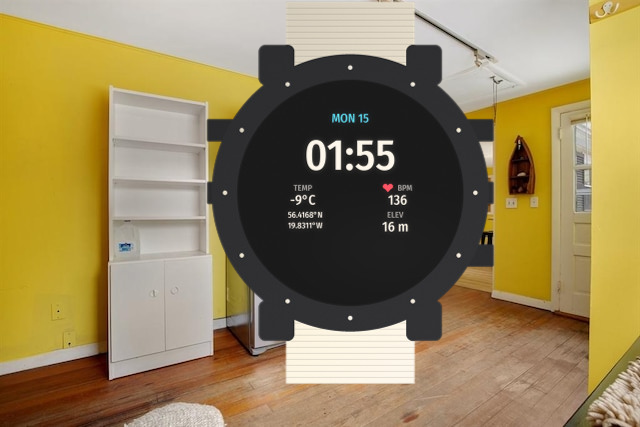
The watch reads 1:55
